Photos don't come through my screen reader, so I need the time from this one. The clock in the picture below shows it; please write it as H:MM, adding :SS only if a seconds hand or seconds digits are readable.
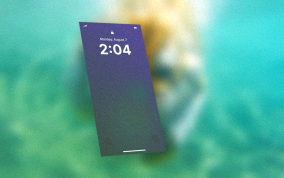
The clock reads 2:04
